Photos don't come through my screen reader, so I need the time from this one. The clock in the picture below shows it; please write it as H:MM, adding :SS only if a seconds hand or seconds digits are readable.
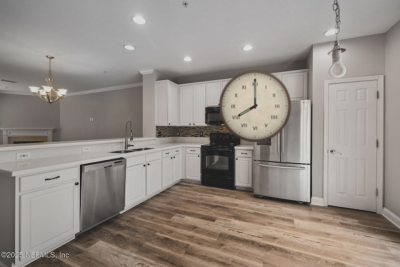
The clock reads 8:00
